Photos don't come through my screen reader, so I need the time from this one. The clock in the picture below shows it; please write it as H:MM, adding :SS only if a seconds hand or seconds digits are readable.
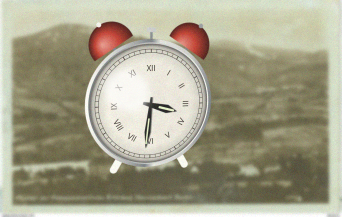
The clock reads 3:31
